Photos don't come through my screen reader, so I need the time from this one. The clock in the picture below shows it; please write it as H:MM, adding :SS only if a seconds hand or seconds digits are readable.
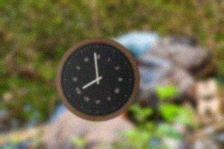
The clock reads 7:59
